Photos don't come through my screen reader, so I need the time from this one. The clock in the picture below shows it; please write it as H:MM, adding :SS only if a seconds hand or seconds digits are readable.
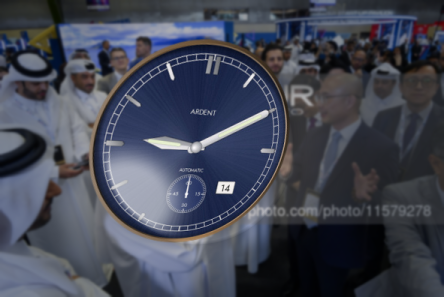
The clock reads 9:10
